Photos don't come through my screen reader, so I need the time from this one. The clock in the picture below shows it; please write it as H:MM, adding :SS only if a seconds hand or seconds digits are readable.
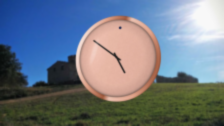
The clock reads 4:50
